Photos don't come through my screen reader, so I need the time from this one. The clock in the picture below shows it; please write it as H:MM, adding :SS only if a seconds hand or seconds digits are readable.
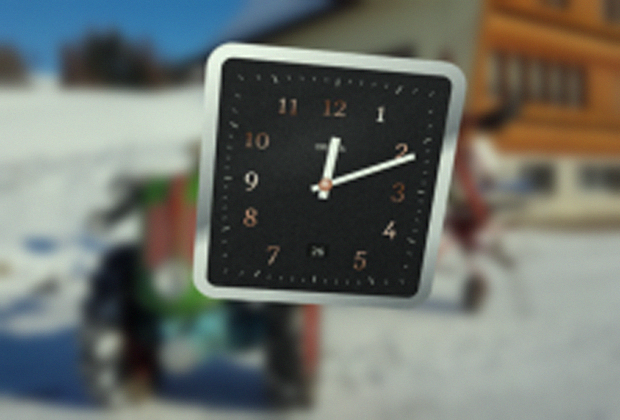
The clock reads 12:11
